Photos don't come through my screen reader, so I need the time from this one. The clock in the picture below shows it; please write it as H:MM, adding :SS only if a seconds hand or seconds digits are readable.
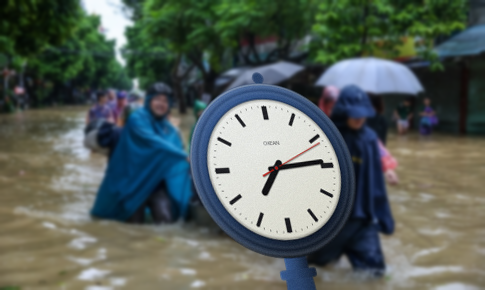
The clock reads 7:14:11
